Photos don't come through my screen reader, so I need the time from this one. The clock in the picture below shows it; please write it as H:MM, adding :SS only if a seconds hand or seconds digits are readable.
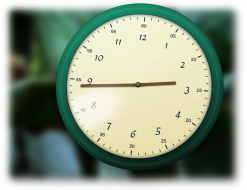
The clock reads 2:44
